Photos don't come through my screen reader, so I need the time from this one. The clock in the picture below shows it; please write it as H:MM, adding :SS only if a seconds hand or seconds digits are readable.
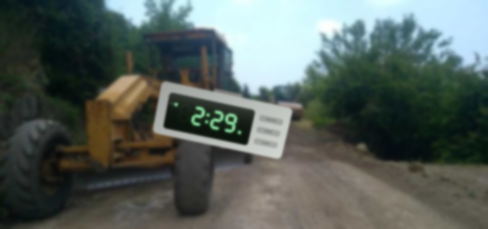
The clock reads 2:29
